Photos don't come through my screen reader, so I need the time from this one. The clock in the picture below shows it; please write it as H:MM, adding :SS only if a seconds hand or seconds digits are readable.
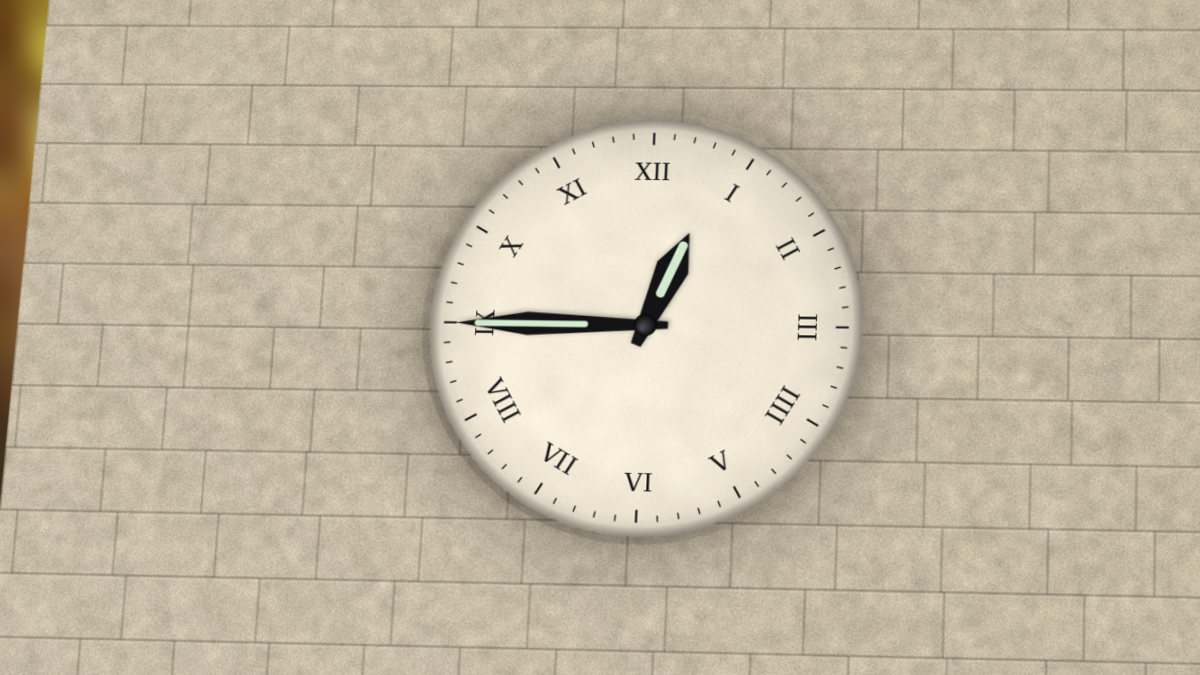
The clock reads 12:45
